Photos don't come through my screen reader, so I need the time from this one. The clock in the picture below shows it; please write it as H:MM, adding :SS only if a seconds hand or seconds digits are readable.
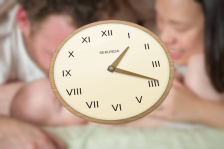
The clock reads 1:19
